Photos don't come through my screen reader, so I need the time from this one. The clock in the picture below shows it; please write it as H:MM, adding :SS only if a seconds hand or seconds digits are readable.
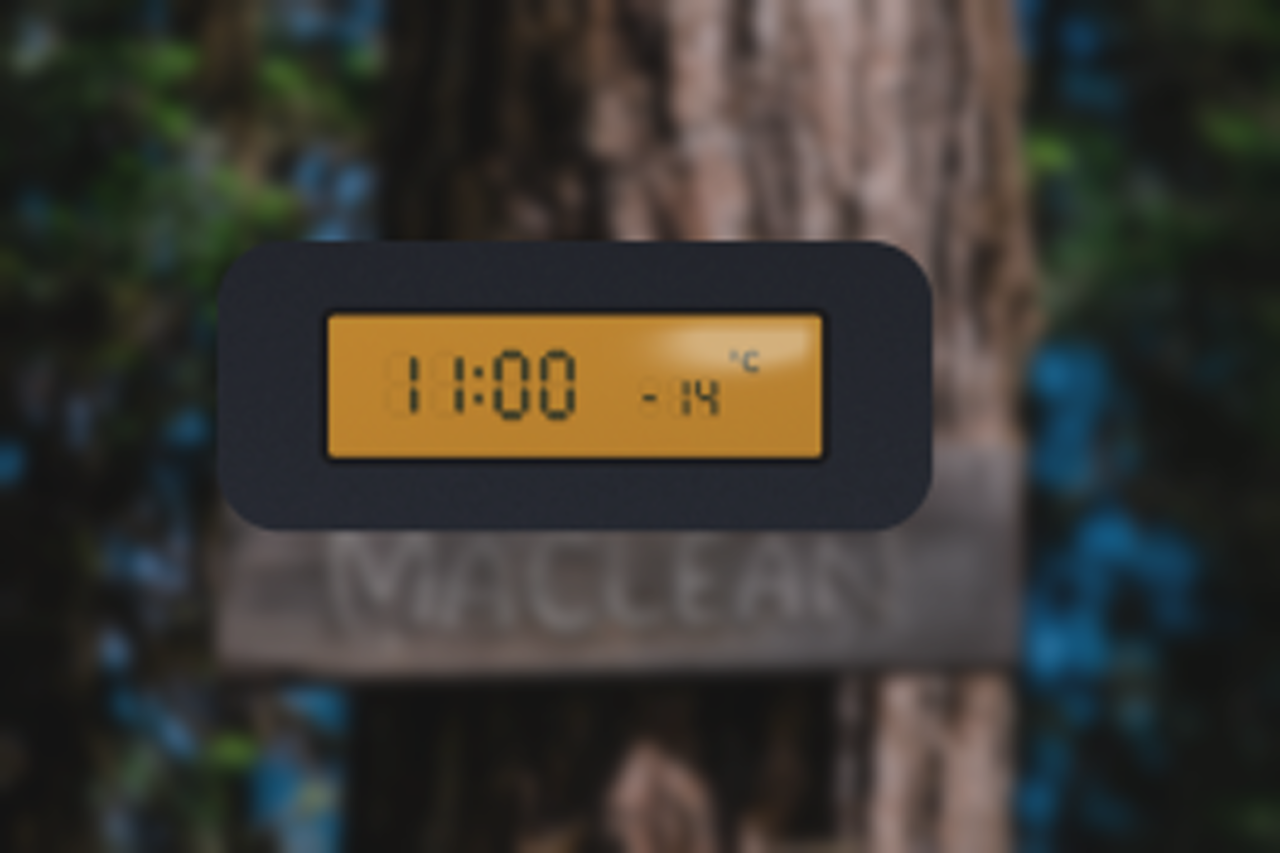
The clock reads 11:00
